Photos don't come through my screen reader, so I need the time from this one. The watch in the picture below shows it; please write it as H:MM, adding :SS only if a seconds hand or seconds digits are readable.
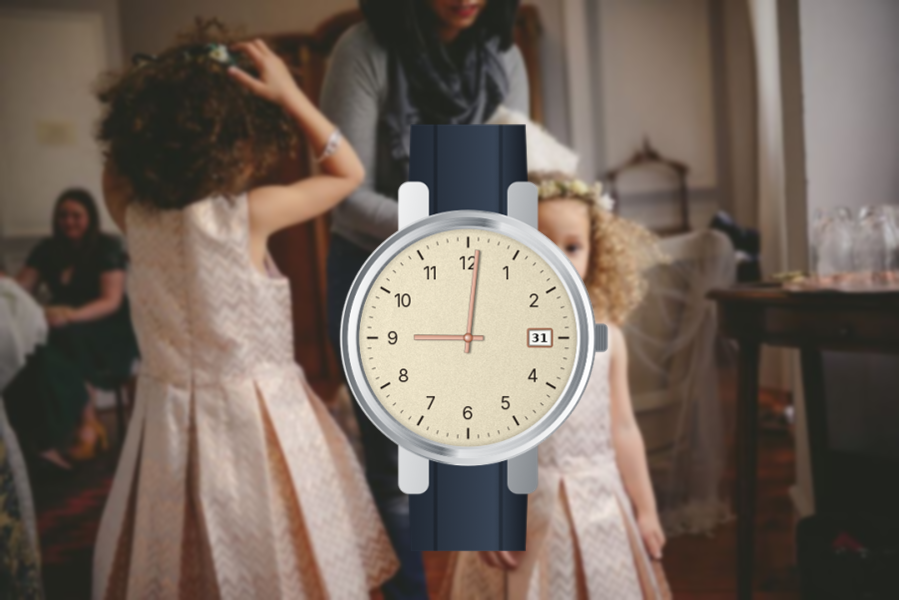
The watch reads 9:01
